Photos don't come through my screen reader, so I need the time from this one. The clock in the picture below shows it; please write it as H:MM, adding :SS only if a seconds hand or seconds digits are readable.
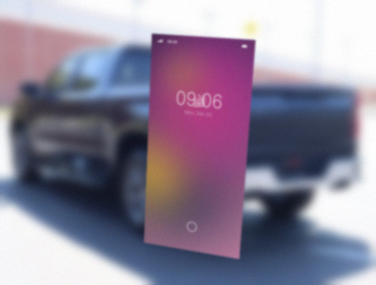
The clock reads 9:06
